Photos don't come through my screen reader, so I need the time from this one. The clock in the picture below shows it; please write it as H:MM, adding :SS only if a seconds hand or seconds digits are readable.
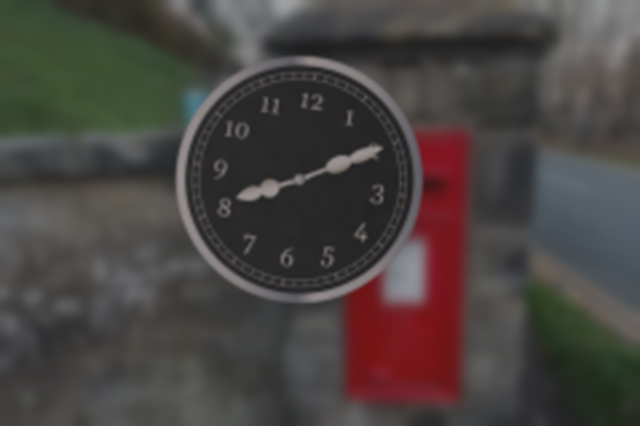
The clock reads 8:10
